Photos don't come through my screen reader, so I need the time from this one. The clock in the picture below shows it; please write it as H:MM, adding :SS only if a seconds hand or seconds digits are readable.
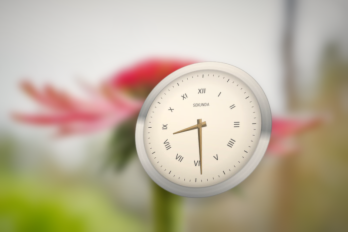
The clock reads 8:29
